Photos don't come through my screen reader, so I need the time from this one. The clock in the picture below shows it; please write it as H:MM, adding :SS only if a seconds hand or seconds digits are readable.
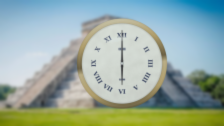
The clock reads 6:00
